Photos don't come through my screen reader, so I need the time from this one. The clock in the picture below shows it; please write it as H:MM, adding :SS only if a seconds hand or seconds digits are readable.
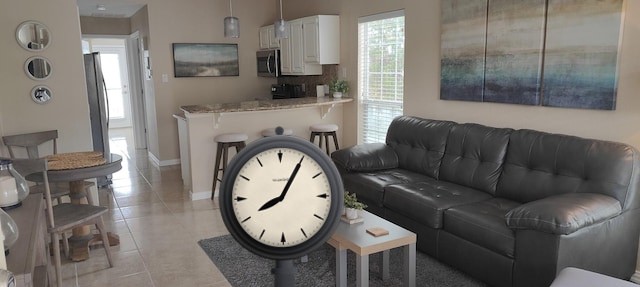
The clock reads 8:05
